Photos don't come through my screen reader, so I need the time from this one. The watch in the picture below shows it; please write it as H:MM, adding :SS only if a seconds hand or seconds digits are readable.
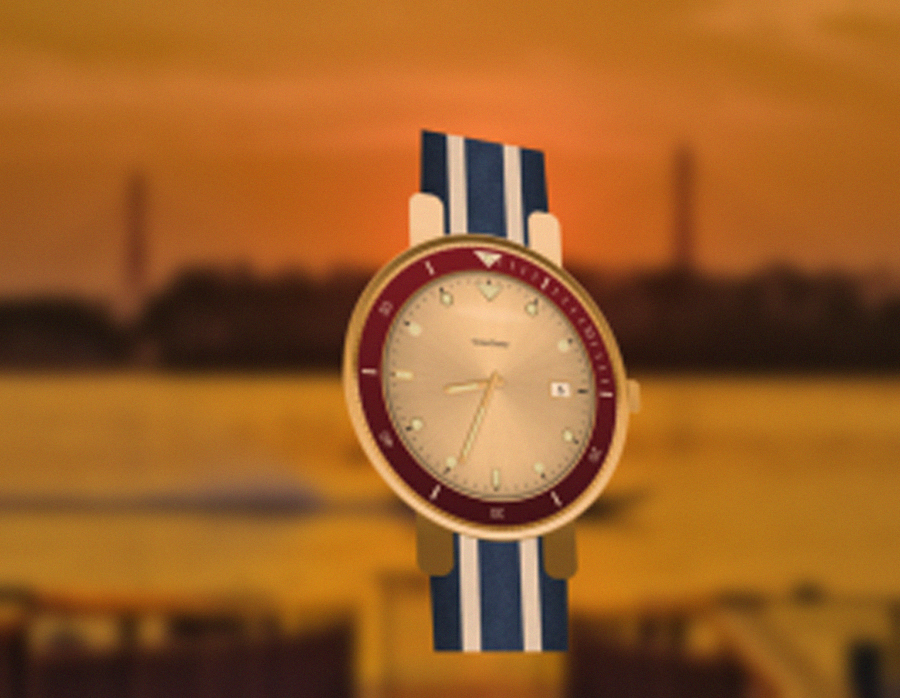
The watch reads 8:34
